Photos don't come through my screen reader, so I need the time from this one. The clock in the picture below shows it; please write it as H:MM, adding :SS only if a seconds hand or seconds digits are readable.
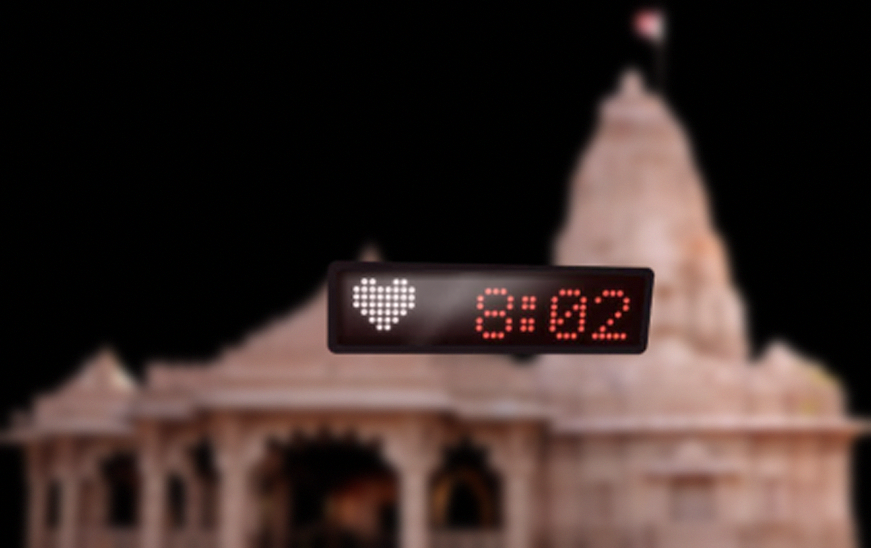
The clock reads 8:02
